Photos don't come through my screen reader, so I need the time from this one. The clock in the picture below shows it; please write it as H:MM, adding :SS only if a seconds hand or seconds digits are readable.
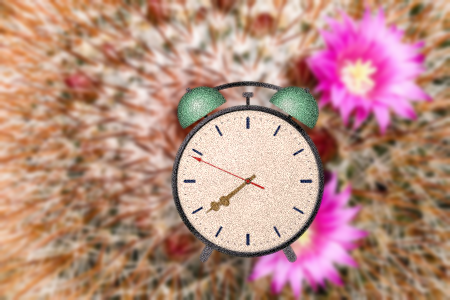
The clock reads 7:38:49
